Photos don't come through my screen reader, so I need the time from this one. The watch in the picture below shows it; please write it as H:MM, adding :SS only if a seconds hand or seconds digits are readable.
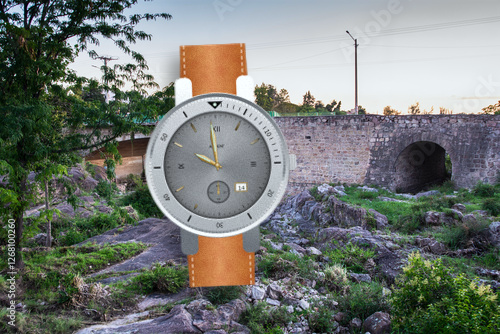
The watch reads 9:59
